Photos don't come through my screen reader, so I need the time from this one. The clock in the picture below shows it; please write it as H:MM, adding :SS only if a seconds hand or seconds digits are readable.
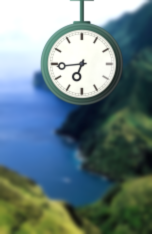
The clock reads 6:44
